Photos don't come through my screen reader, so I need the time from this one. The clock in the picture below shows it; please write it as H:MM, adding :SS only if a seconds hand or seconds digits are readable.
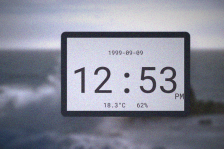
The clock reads 12:53
